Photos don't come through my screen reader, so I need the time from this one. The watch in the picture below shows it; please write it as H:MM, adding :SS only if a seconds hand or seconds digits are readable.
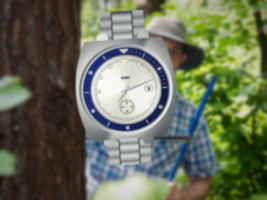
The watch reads 7:12
